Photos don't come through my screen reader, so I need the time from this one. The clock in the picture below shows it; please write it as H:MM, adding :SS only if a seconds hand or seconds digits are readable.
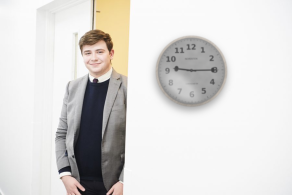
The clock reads 9:15
